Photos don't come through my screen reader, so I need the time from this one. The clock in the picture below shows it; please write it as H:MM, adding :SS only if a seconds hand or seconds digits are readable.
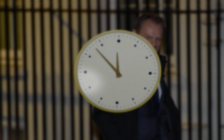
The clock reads 11:53
